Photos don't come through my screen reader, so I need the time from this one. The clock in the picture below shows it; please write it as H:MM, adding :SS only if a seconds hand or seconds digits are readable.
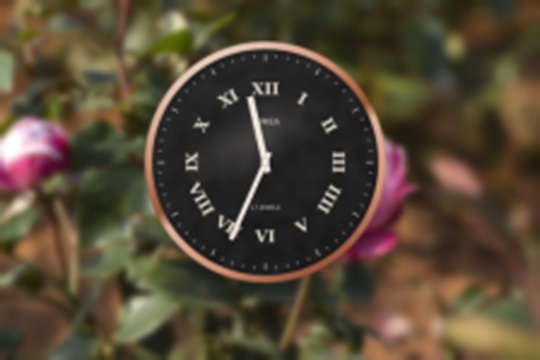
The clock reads 11:34
